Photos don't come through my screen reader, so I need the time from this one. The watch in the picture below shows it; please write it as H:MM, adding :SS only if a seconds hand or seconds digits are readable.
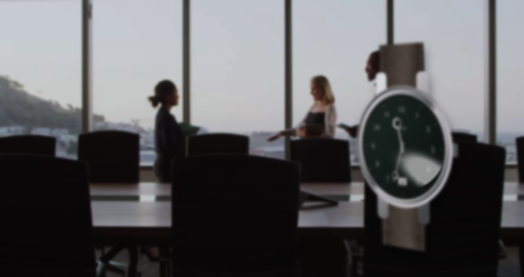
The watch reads 11:33
